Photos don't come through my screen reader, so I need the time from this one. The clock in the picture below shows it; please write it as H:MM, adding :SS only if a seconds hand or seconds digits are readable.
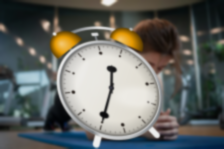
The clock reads 12:35
